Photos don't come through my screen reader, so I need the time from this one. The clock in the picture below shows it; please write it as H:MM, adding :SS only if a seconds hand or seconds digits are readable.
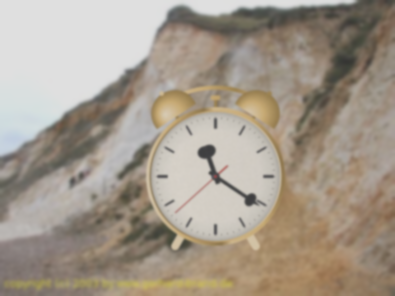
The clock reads 11:20:38
